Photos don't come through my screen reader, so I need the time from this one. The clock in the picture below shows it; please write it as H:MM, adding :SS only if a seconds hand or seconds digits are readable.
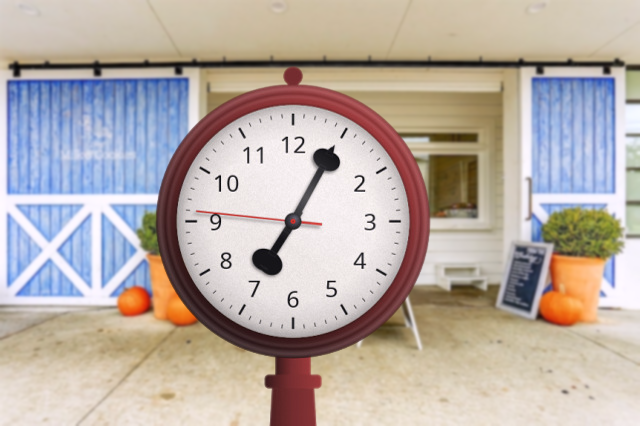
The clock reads 7:04:46
